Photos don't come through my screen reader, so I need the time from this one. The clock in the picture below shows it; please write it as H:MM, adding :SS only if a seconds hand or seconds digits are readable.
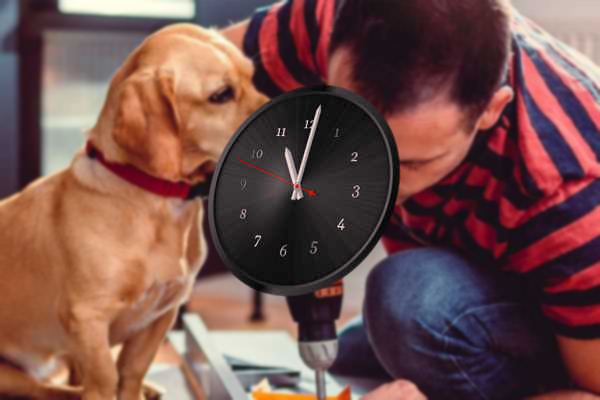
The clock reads 11:00:48
